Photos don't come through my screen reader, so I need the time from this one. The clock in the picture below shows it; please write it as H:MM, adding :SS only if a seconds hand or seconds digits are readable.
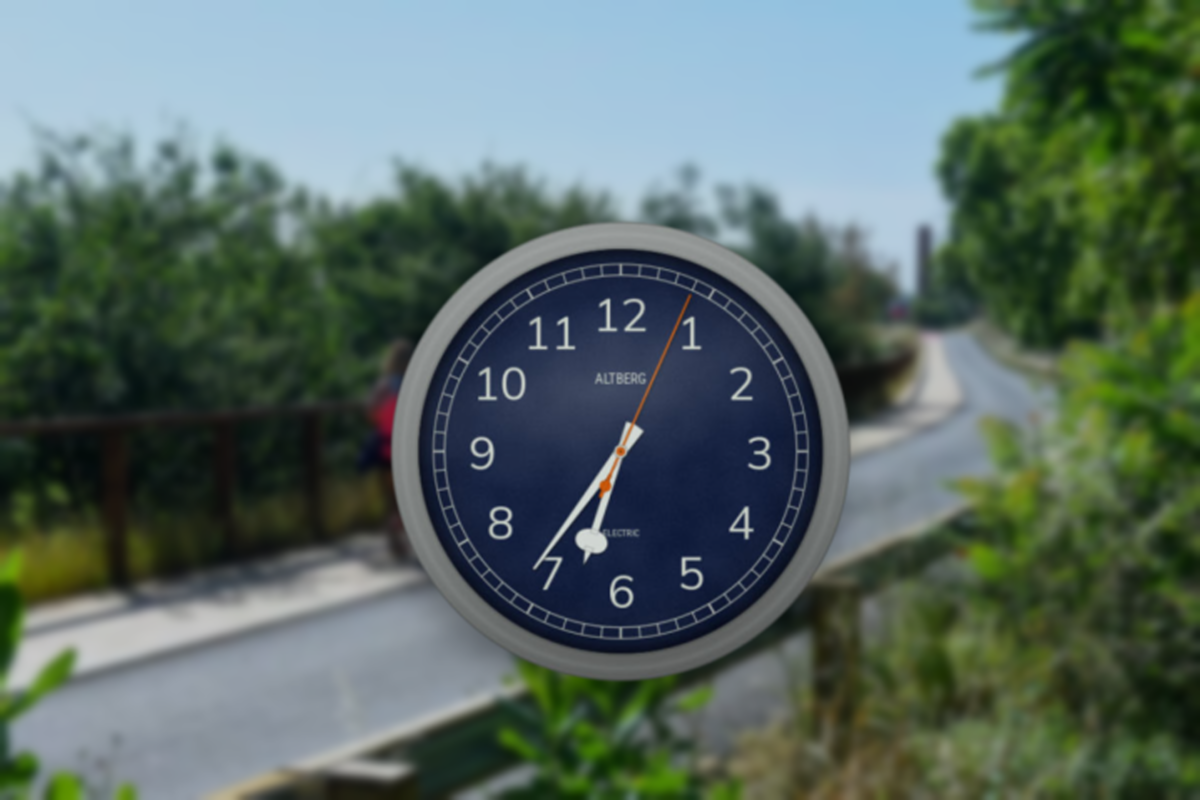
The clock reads 6:36:04
